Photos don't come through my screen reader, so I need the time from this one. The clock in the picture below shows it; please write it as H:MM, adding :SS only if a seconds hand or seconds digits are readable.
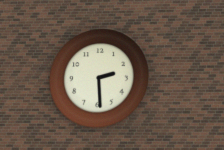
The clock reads 2:29
